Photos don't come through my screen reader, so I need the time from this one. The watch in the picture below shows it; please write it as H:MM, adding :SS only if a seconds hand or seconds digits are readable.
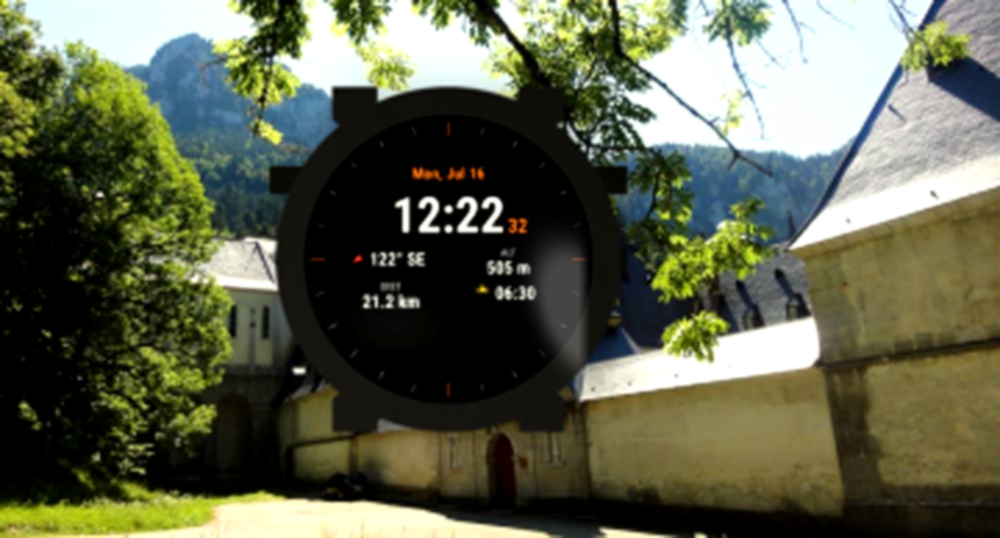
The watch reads 12:22
